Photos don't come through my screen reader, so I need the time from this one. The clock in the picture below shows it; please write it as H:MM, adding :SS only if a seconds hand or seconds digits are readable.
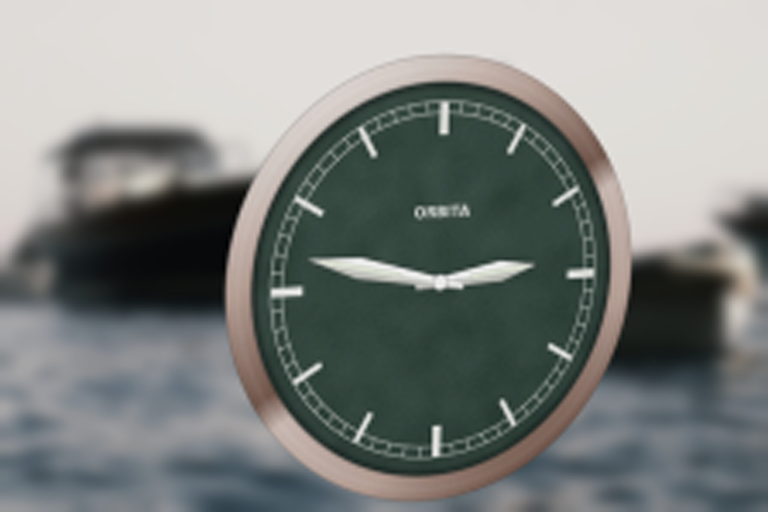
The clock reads 2:47
